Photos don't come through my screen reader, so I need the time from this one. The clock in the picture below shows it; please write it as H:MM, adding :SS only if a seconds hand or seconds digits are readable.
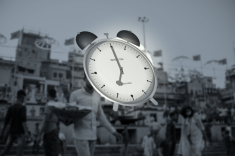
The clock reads 7:00
